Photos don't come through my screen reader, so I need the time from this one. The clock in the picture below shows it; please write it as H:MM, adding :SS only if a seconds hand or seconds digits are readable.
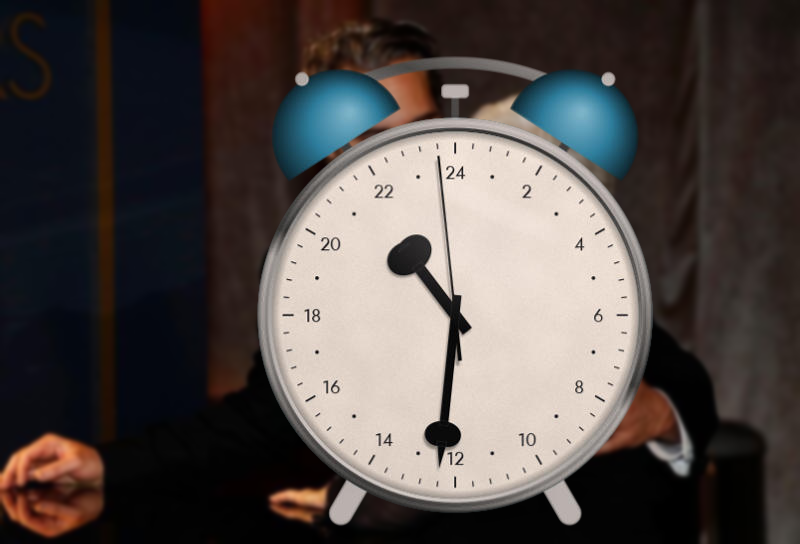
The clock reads 21:30:59
